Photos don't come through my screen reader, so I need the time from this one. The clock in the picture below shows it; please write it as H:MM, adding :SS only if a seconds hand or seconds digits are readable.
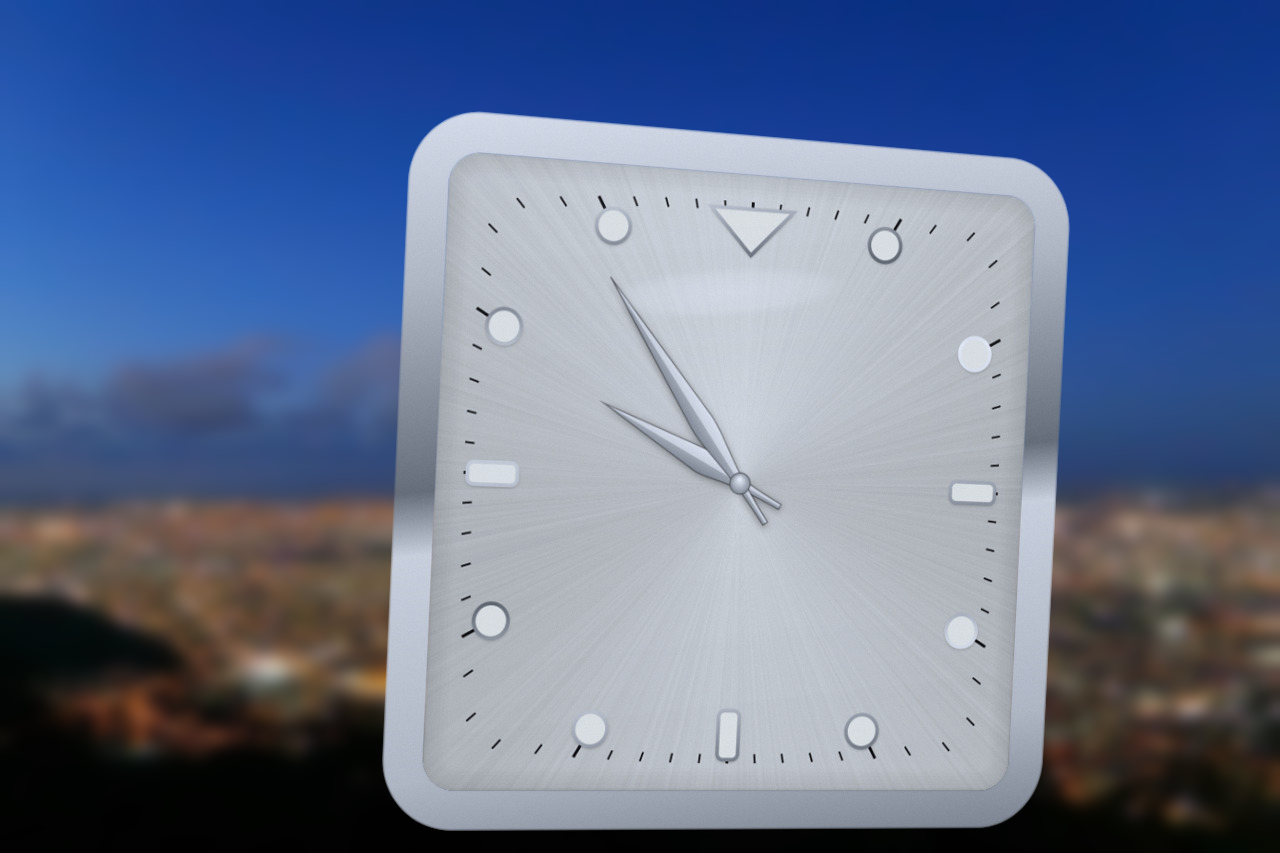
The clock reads 9:54
